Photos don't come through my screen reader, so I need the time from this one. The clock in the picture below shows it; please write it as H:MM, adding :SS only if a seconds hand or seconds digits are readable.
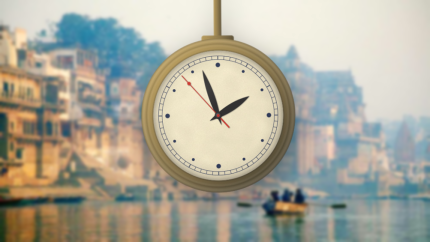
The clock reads 1:56:53
